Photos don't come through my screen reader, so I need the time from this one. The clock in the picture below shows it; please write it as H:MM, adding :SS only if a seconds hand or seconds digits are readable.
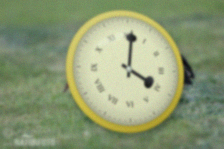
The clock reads 4:01
